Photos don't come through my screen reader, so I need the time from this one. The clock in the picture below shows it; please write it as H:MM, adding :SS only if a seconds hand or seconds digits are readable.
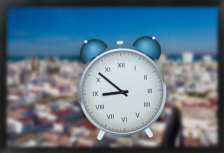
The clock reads 8:52
